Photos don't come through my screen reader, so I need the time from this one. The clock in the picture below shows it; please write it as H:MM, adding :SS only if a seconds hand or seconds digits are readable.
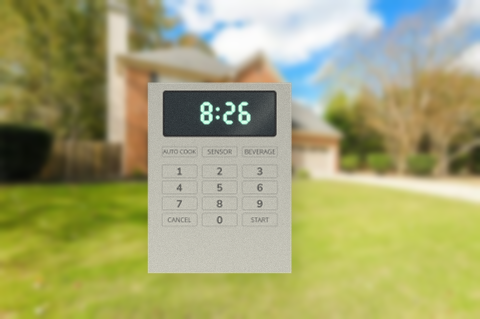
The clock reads 8:26
